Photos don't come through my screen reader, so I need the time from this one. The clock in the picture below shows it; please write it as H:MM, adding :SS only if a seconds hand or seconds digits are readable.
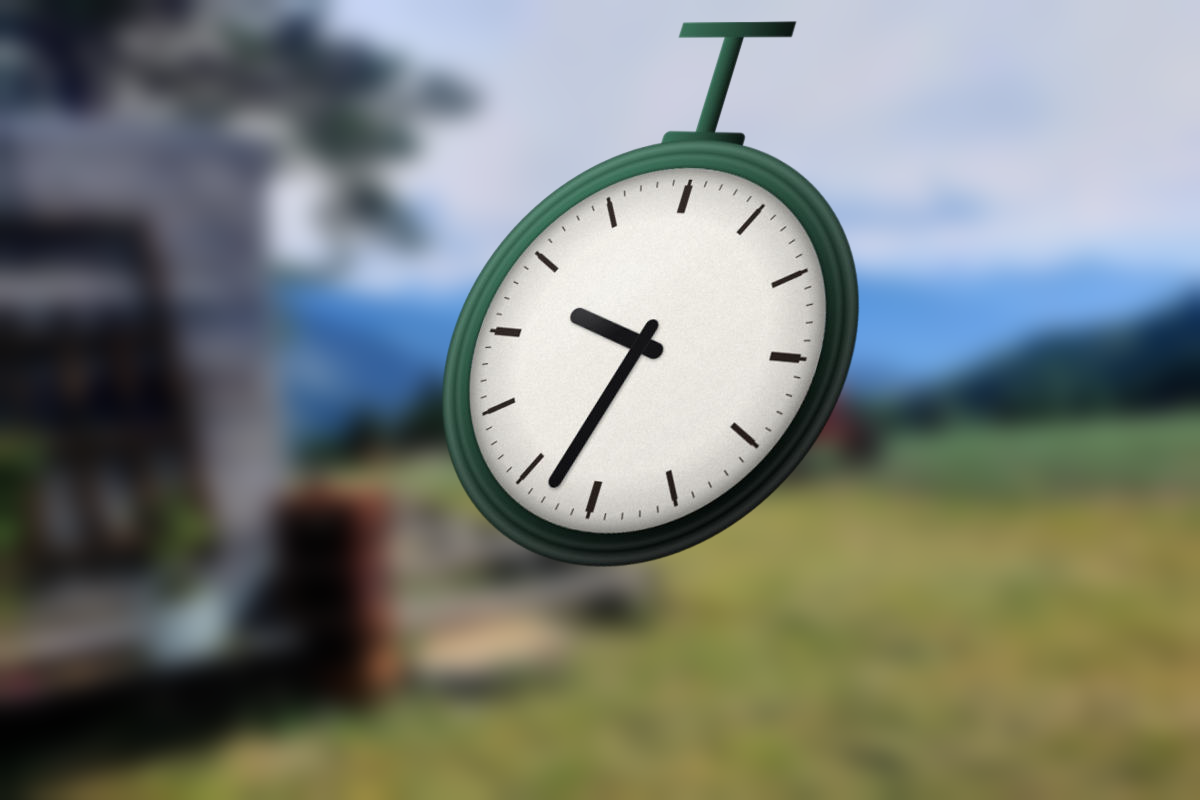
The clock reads 9:33
